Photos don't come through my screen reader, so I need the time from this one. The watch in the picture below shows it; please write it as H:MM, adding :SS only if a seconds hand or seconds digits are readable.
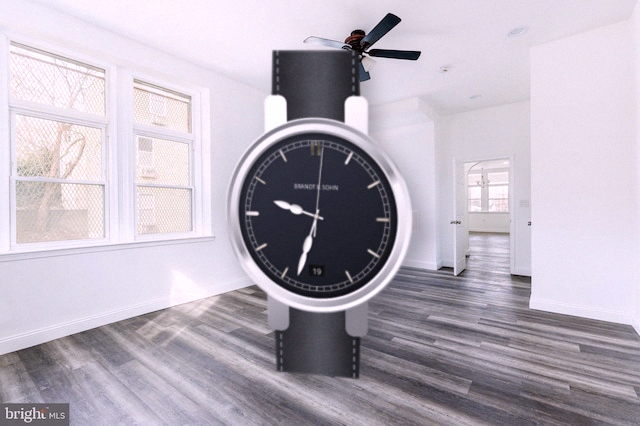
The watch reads 9:33:01
